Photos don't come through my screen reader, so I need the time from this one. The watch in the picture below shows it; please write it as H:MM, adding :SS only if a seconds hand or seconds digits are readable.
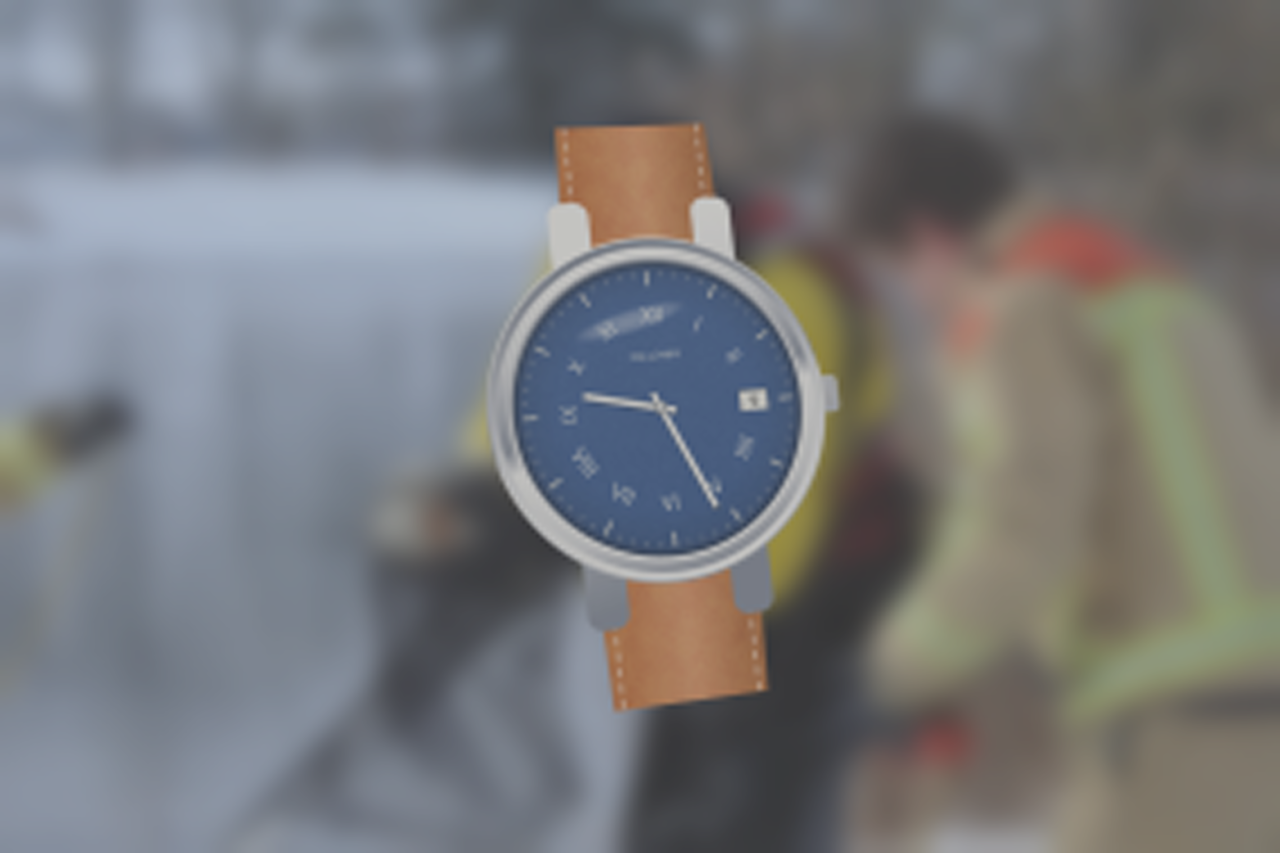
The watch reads 9:26
